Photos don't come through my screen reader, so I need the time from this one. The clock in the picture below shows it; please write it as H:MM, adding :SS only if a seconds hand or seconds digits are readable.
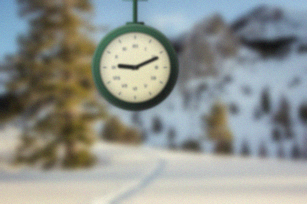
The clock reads 9:11
